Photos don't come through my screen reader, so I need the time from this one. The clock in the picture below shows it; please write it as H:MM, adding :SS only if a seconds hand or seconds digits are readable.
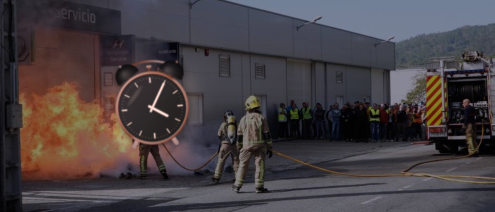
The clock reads 4:05
